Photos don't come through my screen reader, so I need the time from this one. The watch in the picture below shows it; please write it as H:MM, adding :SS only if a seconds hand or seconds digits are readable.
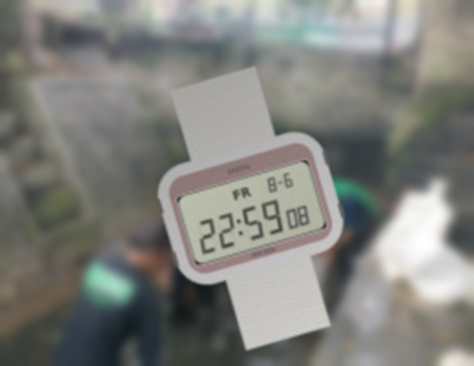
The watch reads 22:59:08
